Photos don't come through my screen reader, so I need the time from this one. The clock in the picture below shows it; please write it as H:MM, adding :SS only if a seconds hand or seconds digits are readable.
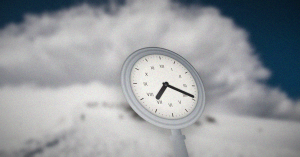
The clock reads 7:19
